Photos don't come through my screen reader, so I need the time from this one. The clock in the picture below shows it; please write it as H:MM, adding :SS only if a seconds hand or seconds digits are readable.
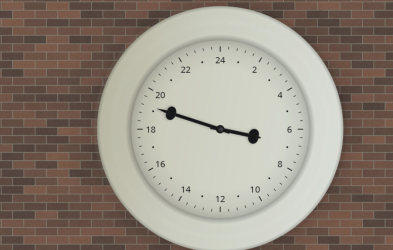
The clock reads 6:48
